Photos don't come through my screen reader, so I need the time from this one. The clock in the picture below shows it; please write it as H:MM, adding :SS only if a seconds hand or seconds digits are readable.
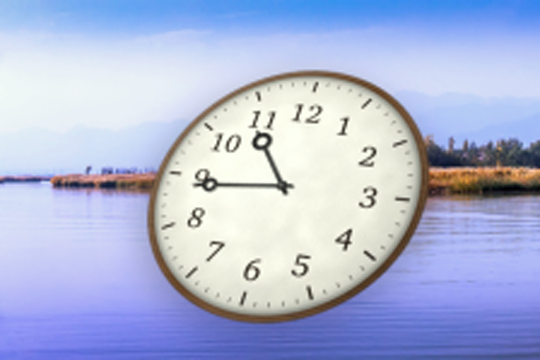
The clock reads 10:44
